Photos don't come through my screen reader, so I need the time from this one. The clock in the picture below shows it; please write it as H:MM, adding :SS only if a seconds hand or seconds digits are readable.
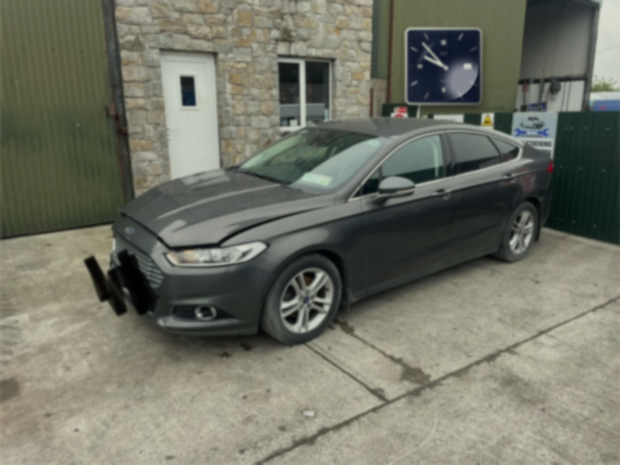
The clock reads 9:53
